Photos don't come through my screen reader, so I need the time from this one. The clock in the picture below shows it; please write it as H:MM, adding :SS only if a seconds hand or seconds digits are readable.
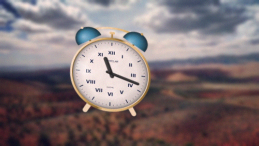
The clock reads 11:18
